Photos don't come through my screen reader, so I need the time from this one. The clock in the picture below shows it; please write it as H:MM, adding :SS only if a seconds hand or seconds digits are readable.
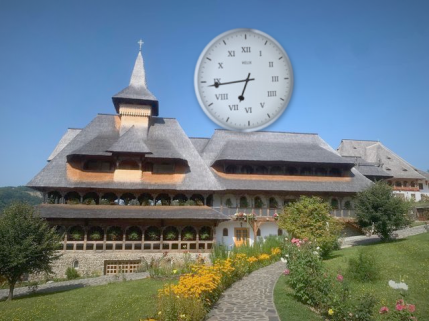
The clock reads 6:44
